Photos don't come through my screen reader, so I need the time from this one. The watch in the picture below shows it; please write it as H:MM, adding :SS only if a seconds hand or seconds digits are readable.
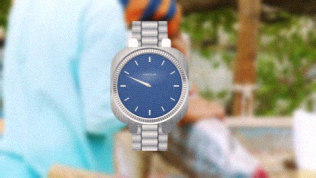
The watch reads 9:49
